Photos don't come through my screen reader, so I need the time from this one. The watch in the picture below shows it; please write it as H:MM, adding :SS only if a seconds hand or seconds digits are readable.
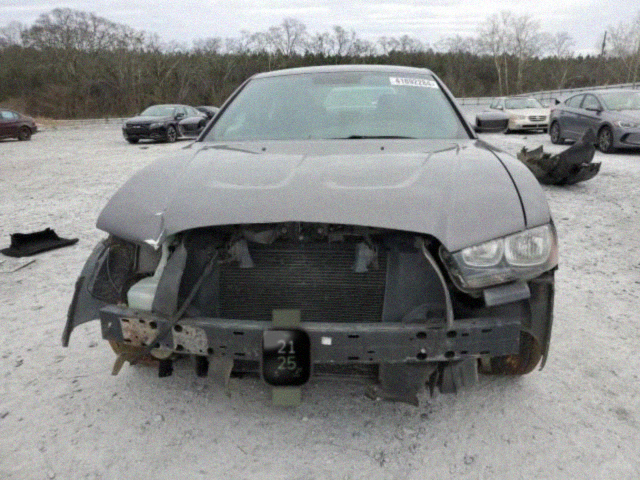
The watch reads 21:25
